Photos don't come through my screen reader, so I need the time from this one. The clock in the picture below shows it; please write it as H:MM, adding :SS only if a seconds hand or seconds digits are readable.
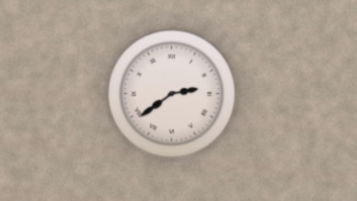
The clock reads 2:39
